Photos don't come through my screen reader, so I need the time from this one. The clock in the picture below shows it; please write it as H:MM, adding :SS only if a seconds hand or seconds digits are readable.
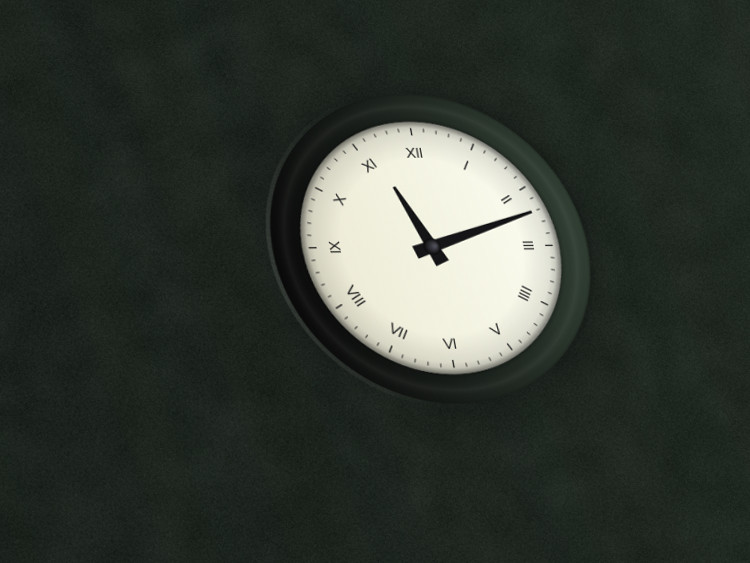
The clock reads 11:12
